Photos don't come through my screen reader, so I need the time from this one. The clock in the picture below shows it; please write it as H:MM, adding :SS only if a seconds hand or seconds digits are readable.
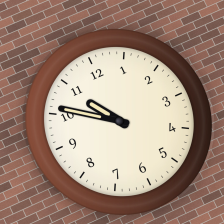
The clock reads 10:51
